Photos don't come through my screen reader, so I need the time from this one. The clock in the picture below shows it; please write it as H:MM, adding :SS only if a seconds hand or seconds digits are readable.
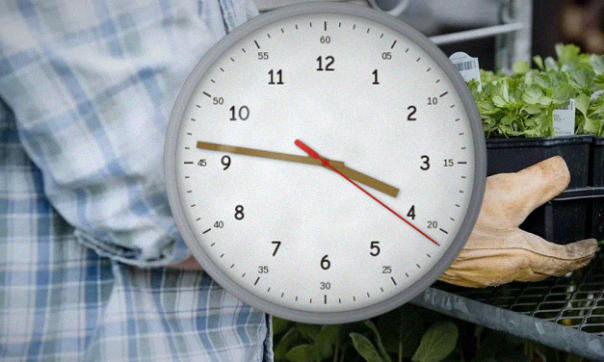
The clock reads 3:46:21
